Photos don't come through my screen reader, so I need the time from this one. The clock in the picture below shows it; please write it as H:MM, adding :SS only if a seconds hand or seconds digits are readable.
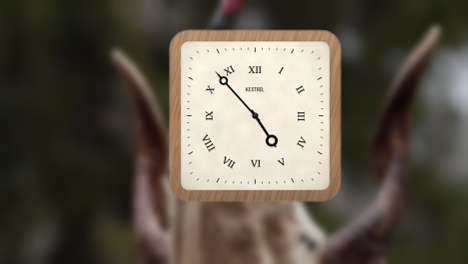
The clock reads 4:53
